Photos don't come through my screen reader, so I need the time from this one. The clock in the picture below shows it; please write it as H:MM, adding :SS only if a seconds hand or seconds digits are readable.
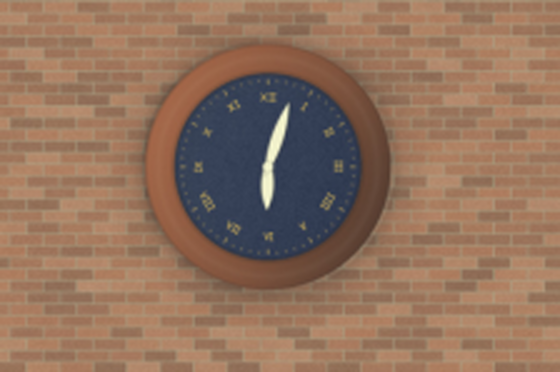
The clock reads 6:03
